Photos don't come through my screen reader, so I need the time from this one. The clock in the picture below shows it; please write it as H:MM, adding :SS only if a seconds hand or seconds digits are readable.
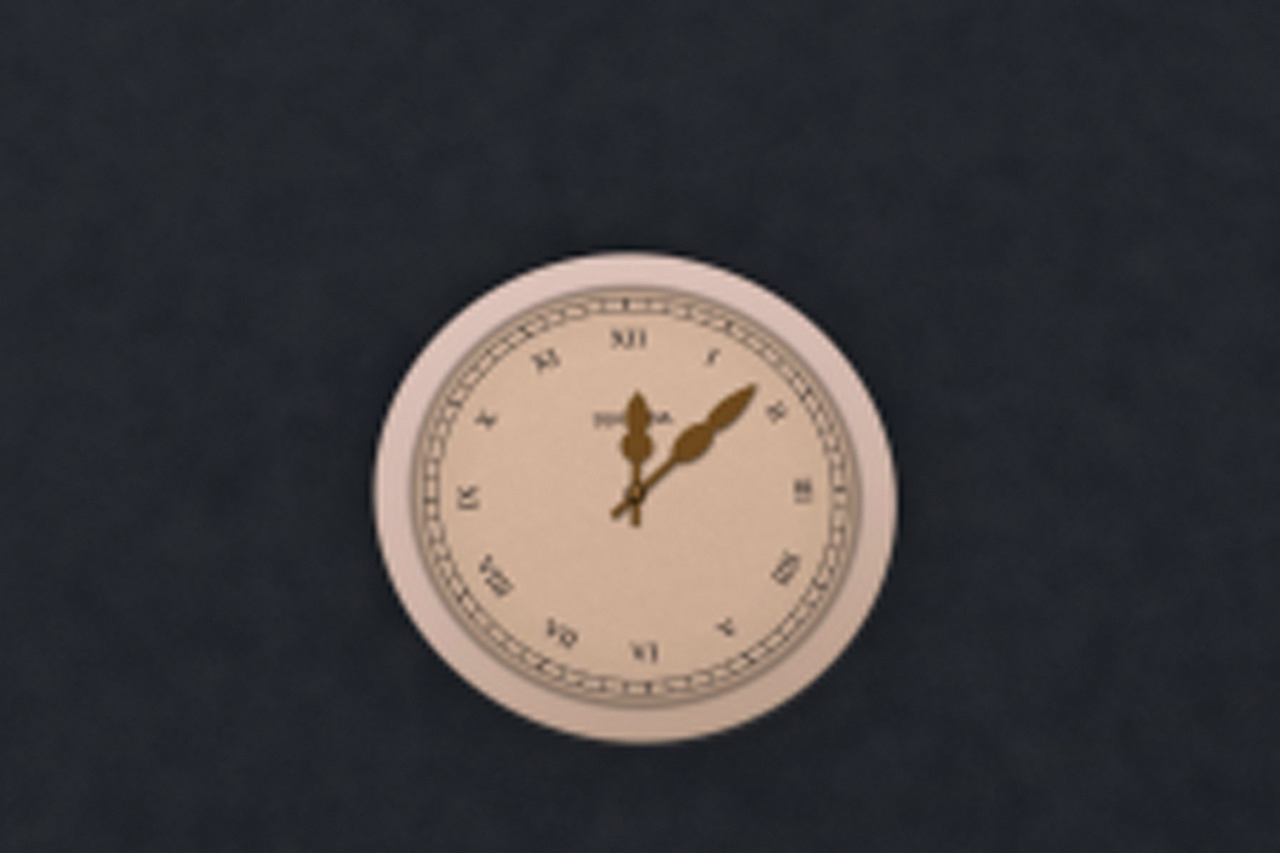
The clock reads 12:08
